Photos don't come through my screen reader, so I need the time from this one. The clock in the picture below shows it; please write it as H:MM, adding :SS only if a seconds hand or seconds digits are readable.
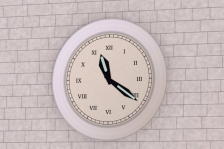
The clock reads 11:21
